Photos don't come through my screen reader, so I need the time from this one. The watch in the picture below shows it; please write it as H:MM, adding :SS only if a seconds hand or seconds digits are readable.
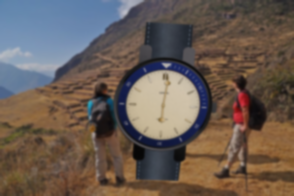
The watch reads 6:01
